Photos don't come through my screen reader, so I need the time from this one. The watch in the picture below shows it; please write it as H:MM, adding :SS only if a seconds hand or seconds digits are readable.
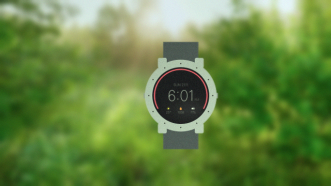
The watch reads 6:01
